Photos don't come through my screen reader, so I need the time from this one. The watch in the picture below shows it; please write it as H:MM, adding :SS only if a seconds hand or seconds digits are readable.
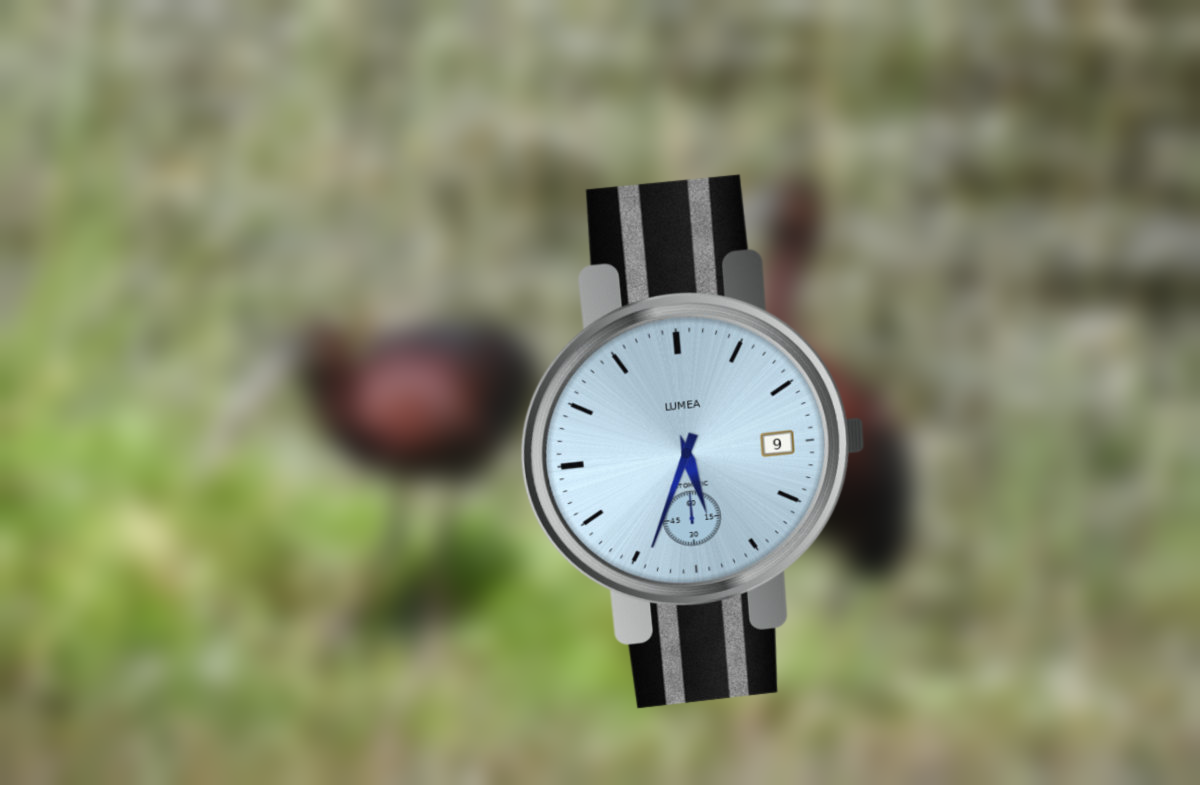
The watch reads 5:34
